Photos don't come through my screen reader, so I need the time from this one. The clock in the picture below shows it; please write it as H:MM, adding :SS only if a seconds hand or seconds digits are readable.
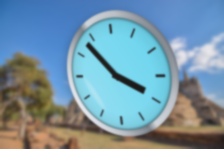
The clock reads 3:53
